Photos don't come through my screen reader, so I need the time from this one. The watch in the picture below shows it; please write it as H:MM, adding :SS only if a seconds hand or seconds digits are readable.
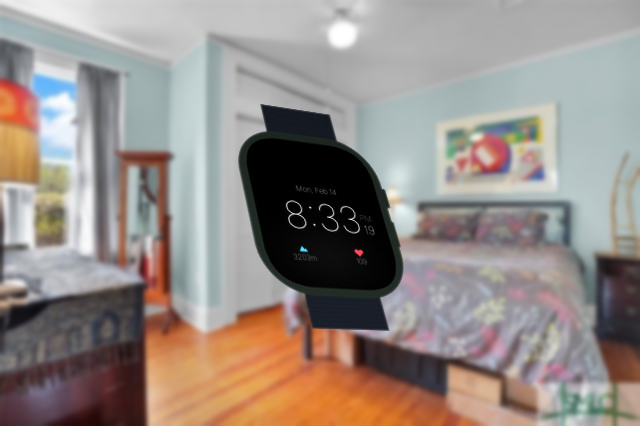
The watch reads 8:33:19
